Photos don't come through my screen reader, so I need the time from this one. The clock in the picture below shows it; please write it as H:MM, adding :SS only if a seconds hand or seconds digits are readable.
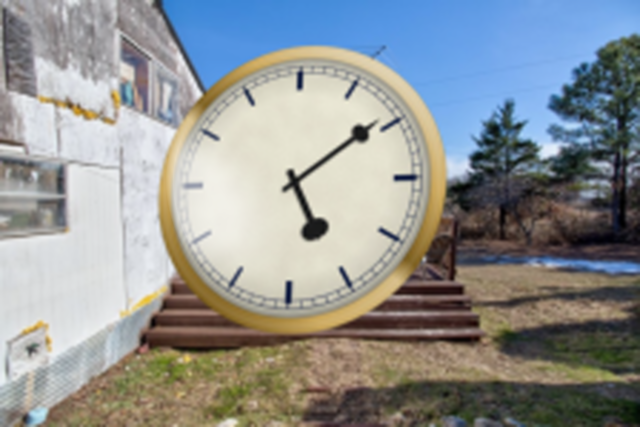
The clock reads 5:09
